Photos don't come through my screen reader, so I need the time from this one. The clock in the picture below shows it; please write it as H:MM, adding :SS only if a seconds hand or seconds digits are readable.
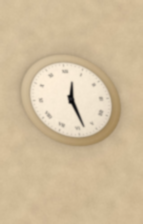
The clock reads 12:28
